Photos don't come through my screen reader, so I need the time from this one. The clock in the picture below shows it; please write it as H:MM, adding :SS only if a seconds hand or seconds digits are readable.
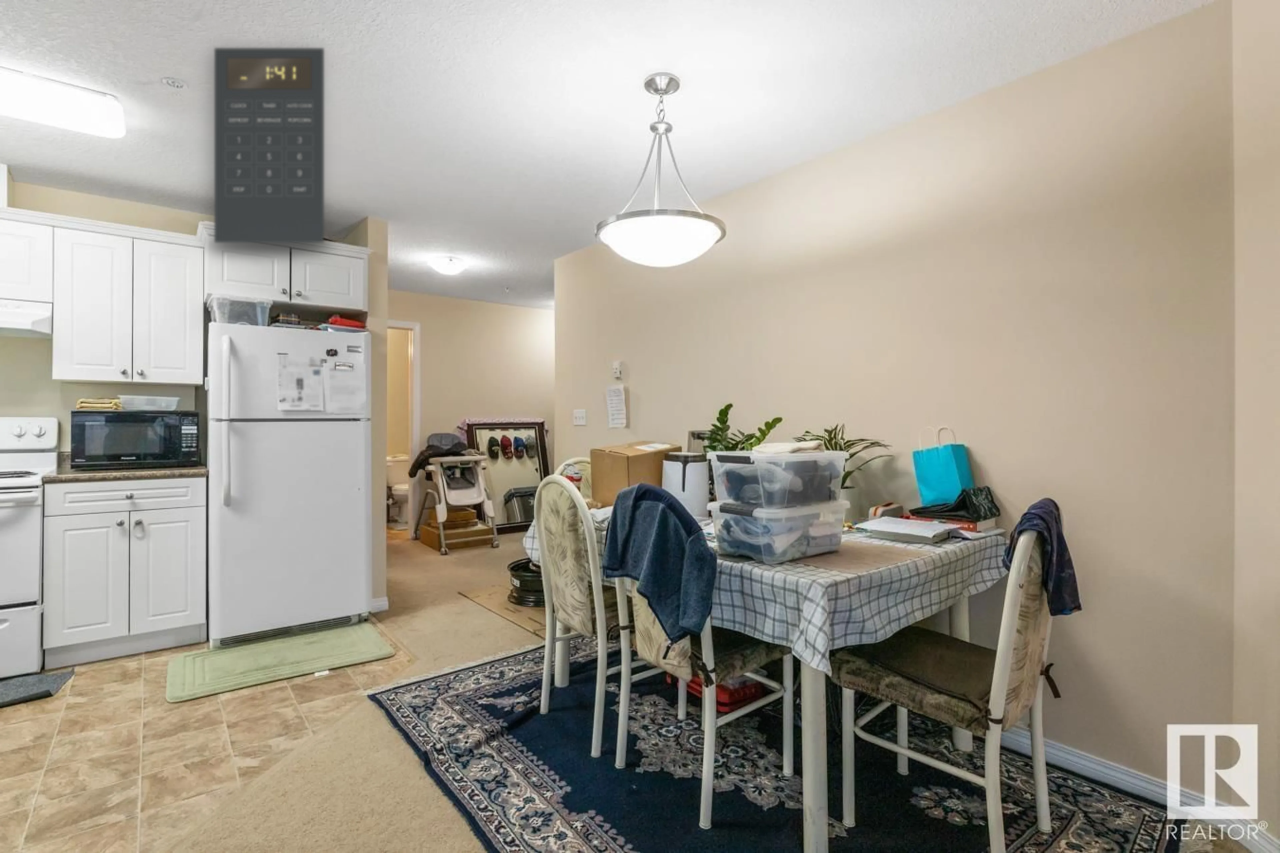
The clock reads 1:41
